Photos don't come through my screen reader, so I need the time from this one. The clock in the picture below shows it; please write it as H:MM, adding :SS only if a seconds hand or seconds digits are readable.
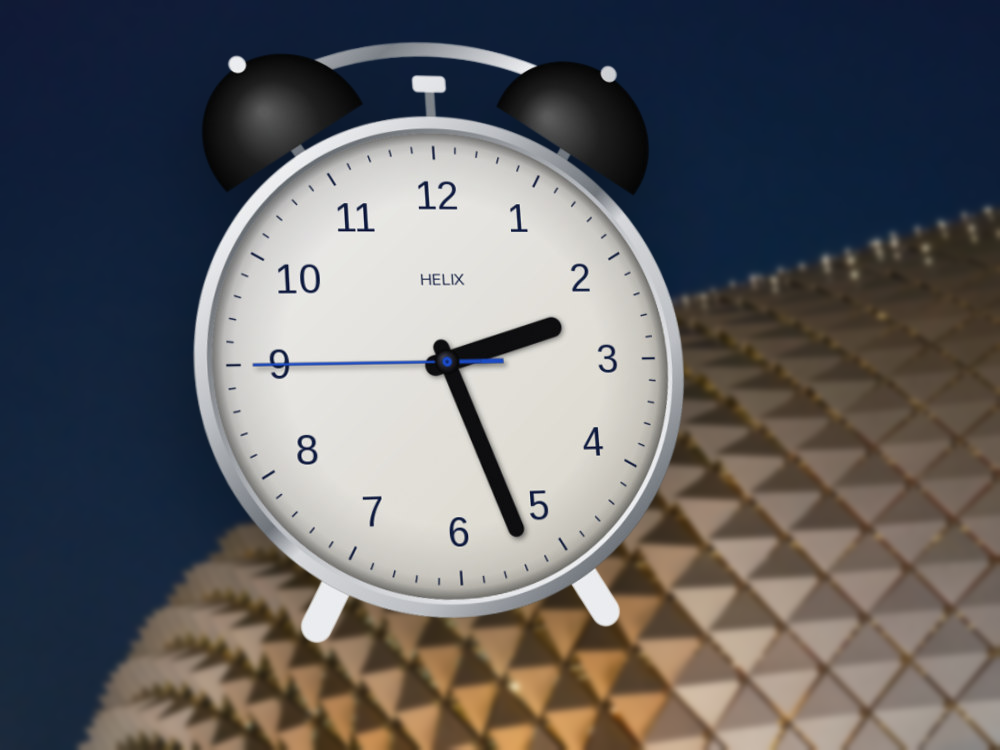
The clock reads 2:26:45
